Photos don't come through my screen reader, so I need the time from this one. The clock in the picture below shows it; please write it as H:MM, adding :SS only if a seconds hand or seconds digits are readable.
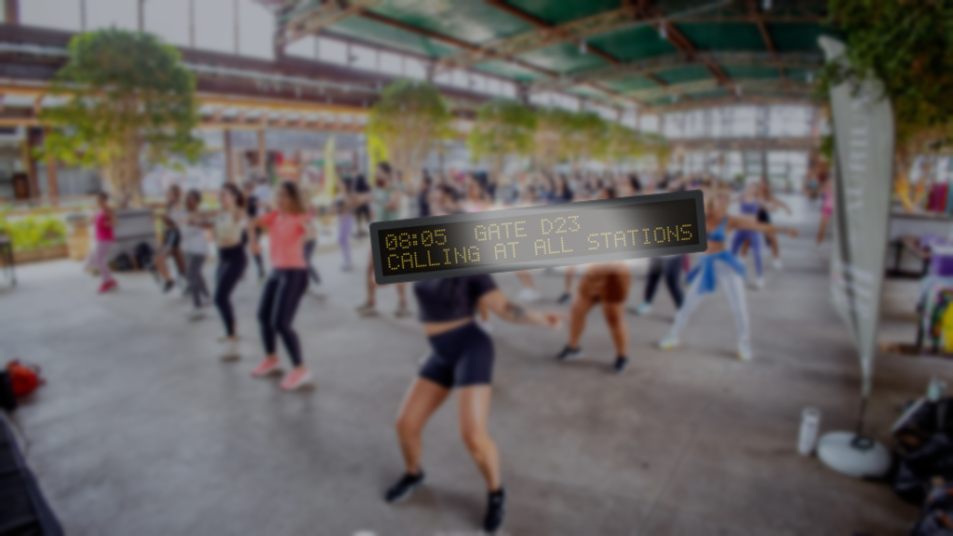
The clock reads 8:05
